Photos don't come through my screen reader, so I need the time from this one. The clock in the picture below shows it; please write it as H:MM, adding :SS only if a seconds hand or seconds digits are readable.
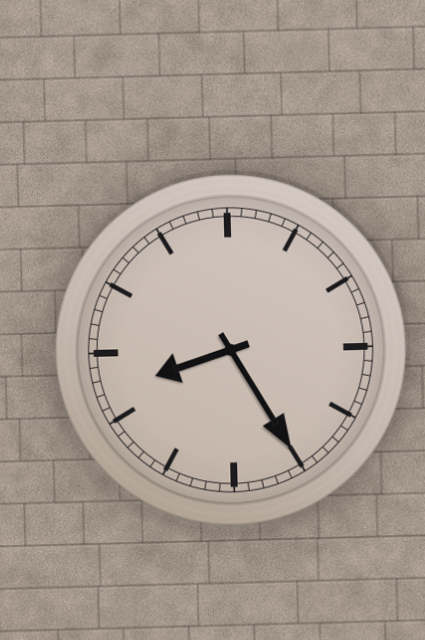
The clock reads 8:25
